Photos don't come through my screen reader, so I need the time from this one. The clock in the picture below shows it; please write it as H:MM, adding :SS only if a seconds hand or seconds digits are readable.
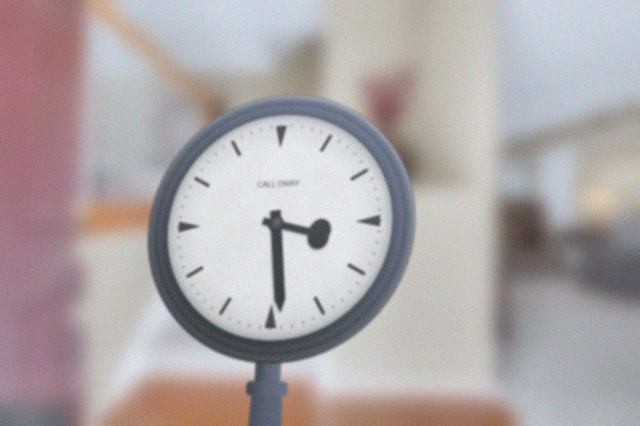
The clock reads 3:29
